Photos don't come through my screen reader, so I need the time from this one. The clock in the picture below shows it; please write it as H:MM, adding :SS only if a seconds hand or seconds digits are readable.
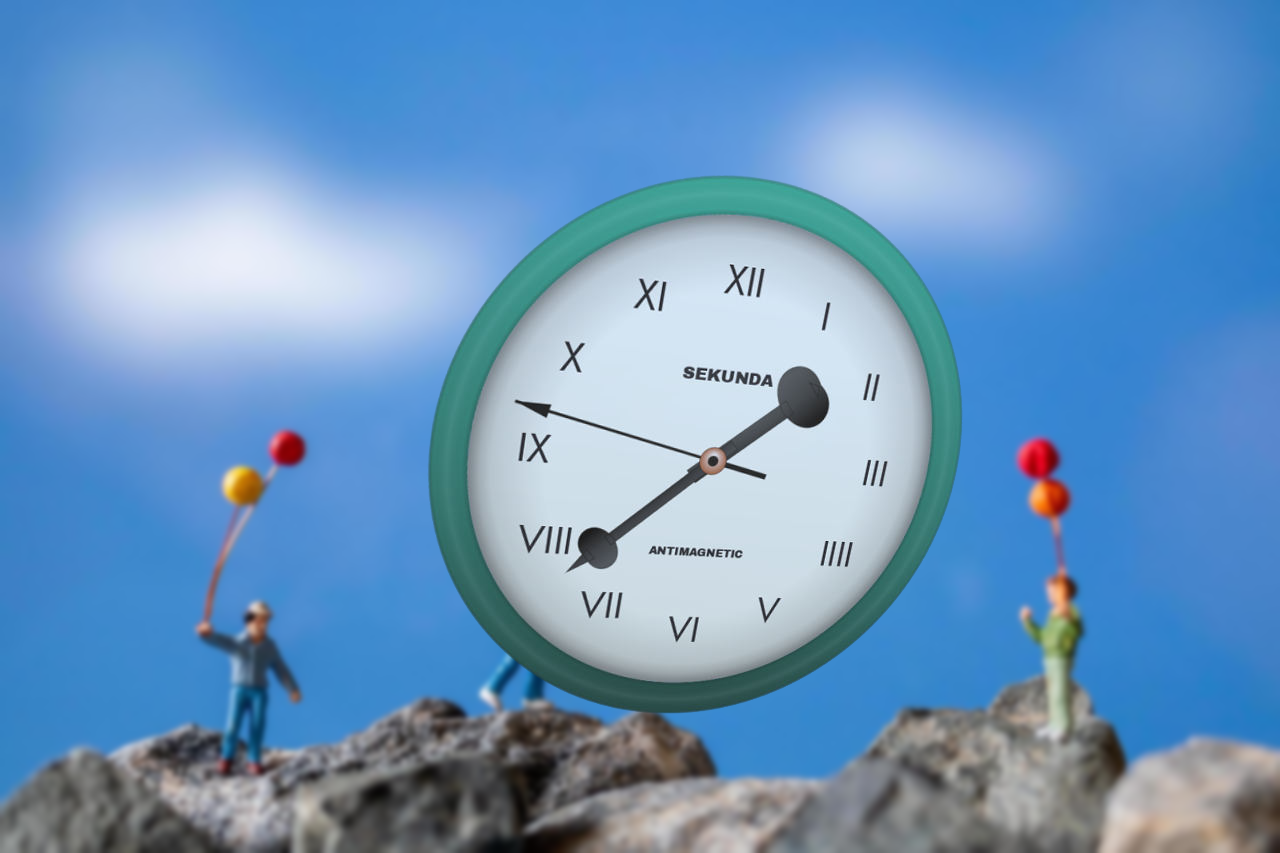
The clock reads 1:37:47
